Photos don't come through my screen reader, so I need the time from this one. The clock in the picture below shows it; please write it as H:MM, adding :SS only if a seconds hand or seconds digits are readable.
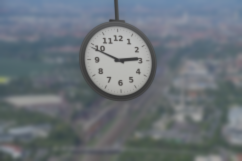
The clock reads 2:49
